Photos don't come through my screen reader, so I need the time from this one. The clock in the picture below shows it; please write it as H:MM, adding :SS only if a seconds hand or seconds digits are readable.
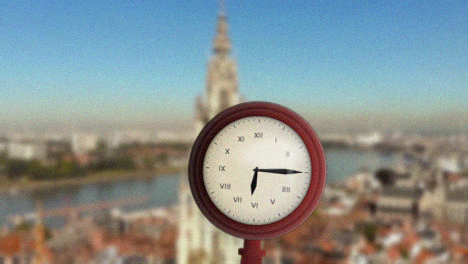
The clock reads 6:15
